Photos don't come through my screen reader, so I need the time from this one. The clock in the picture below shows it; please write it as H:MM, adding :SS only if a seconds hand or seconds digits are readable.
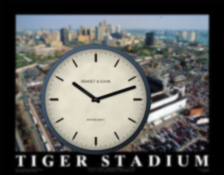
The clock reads 10:12
